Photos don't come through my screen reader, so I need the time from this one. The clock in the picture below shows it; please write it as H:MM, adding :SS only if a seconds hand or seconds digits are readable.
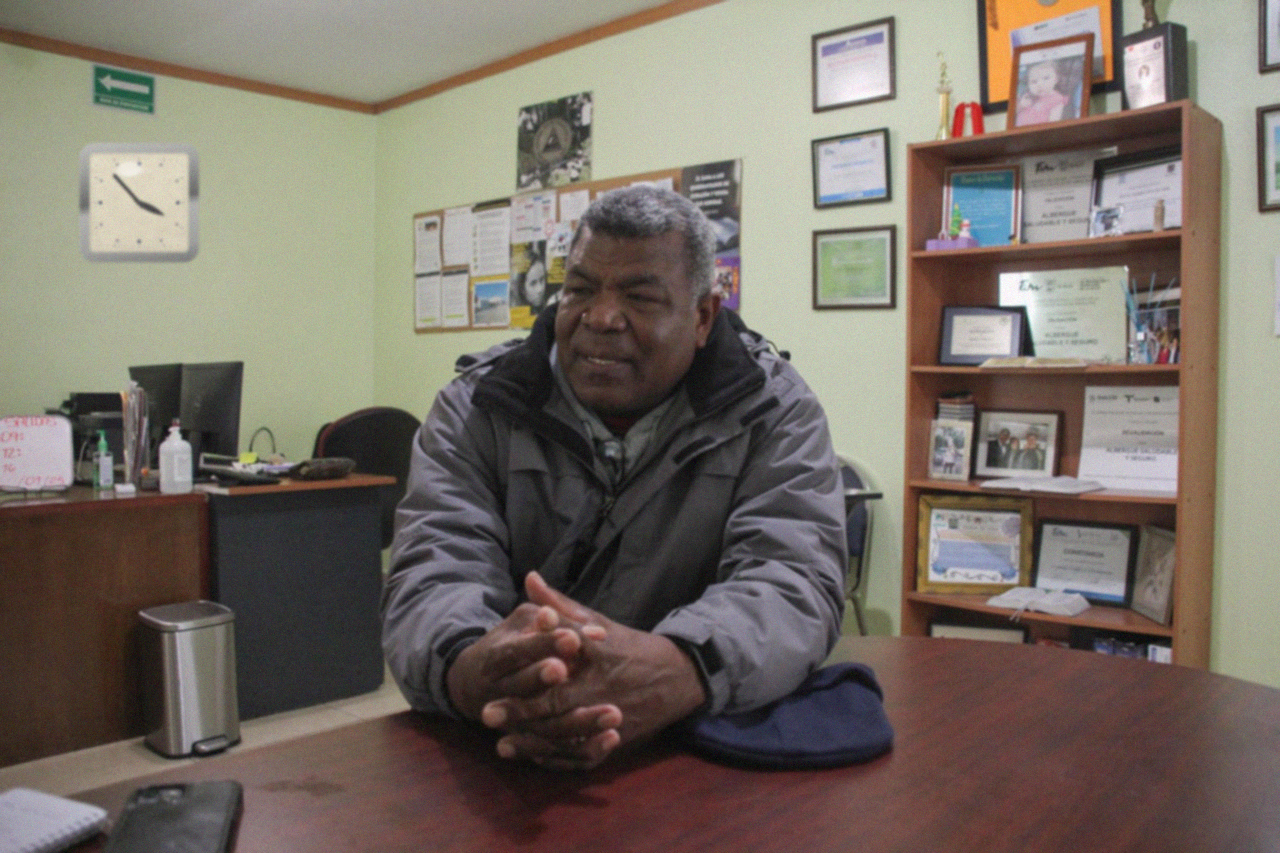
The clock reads 3:53
